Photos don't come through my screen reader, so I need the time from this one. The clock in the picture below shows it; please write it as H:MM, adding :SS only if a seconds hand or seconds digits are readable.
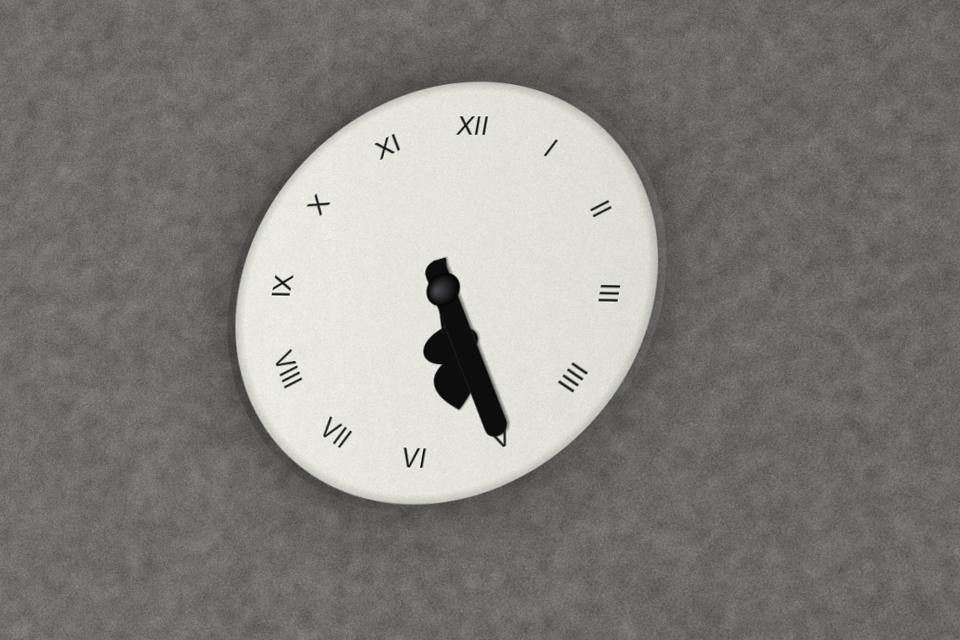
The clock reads 5:25
